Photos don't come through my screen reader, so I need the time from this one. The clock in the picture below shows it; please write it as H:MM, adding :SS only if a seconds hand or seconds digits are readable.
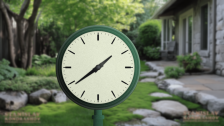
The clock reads 1:39
